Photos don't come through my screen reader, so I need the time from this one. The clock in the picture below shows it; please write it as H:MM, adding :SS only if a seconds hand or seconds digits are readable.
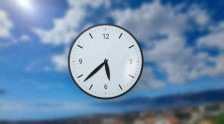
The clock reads 5:38
